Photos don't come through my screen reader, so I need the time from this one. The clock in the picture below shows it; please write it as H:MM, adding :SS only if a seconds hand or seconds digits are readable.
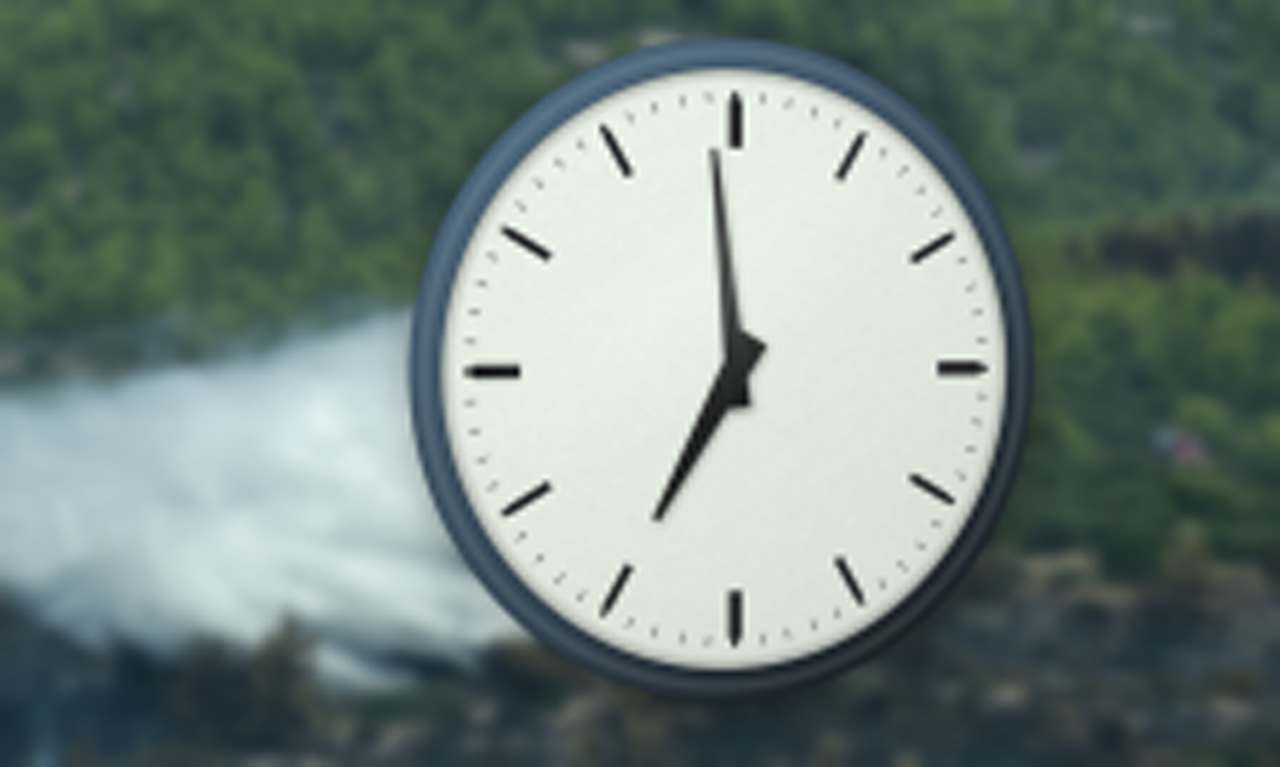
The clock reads 6:59
